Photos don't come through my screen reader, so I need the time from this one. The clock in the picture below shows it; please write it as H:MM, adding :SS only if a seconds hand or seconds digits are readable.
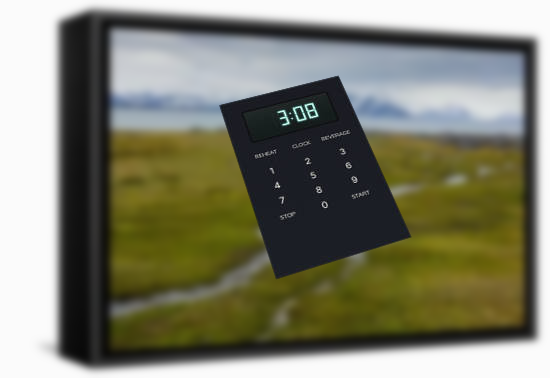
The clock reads 3:08
